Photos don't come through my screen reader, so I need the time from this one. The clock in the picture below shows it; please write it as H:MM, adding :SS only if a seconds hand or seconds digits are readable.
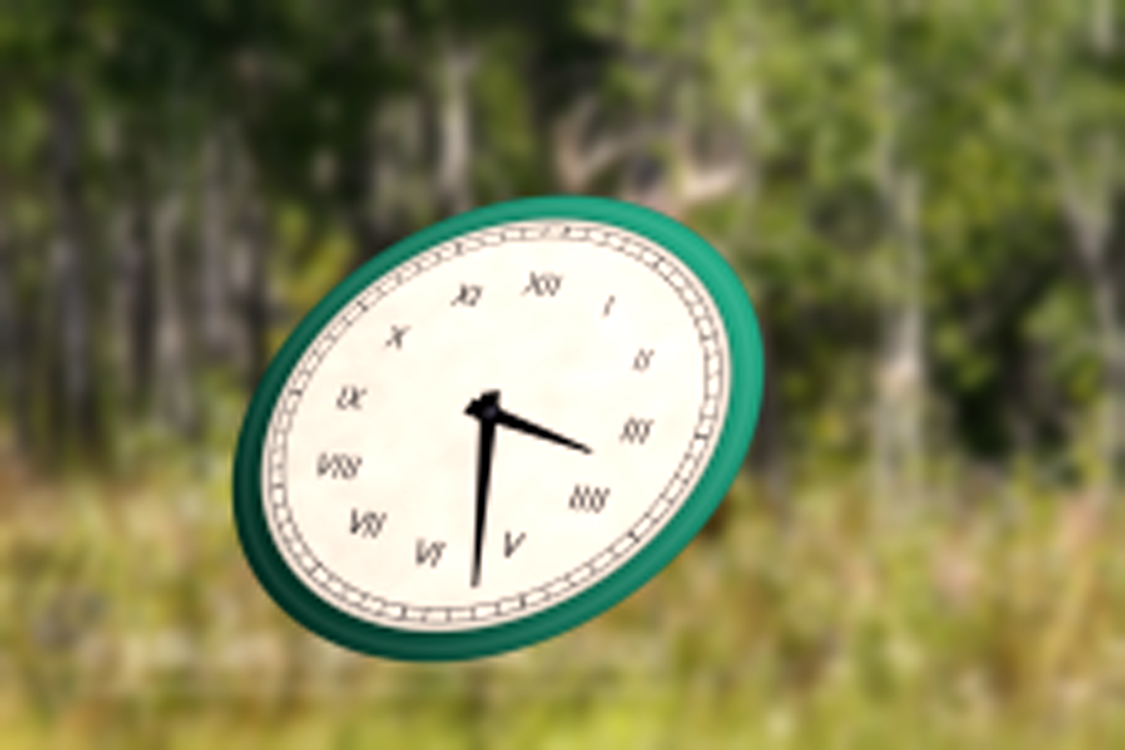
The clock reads 3:27
